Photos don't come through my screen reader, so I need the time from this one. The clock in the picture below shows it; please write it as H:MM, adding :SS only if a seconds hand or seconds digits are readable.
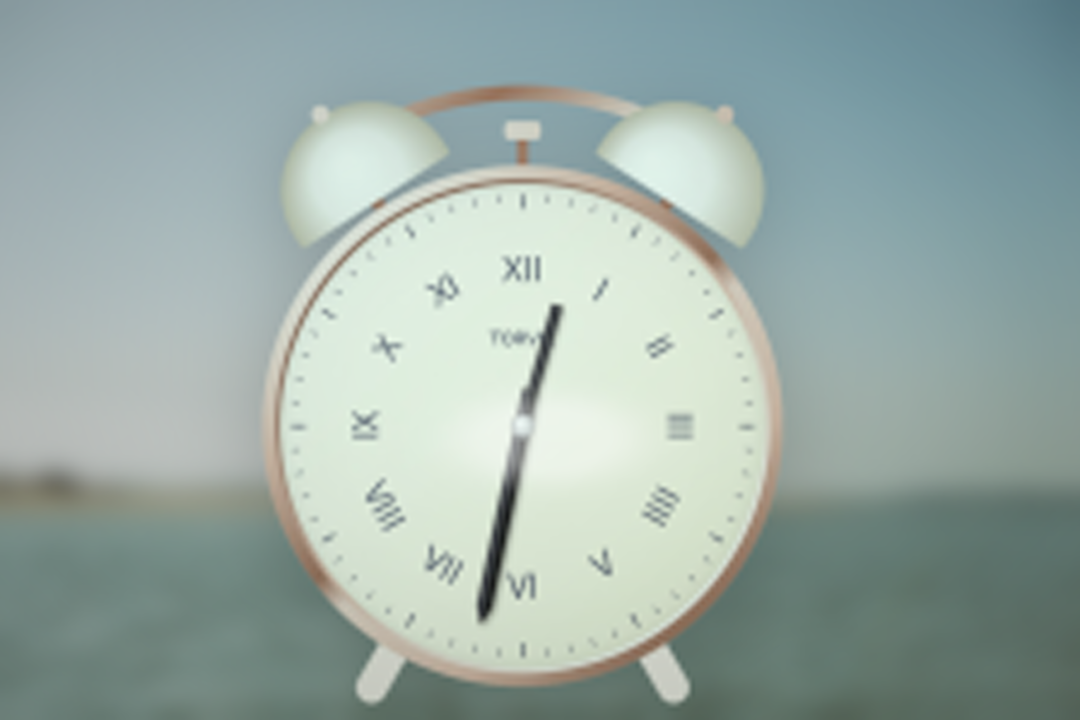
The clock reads 12:32
